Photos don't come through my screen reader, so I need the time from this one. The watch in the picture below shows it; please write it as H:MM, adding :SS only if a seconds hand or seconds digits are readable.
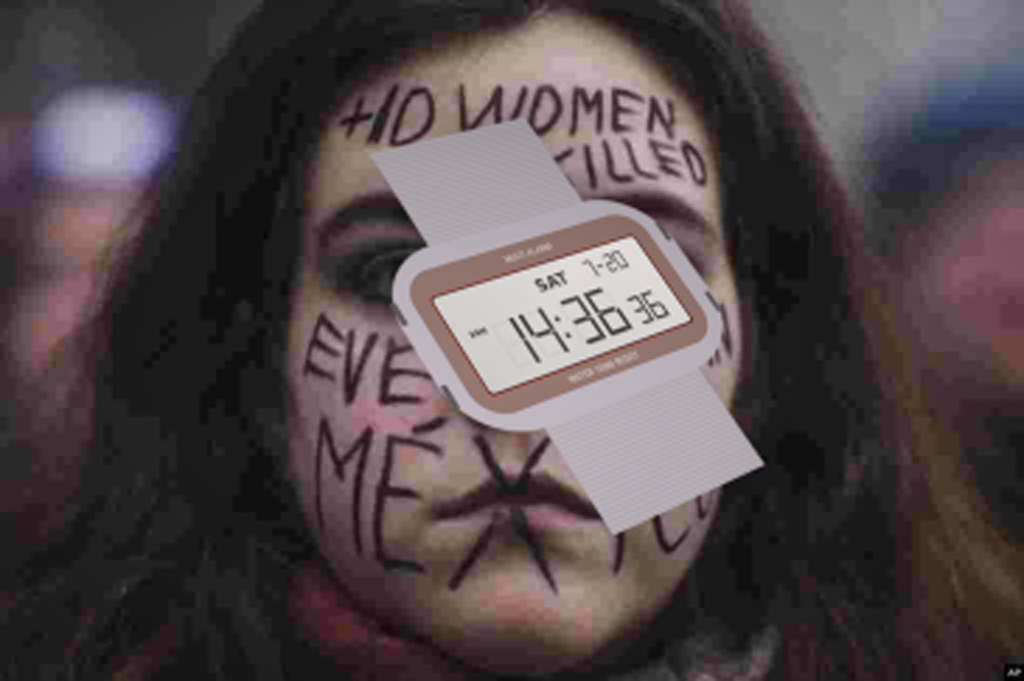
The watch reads 14:36:36
